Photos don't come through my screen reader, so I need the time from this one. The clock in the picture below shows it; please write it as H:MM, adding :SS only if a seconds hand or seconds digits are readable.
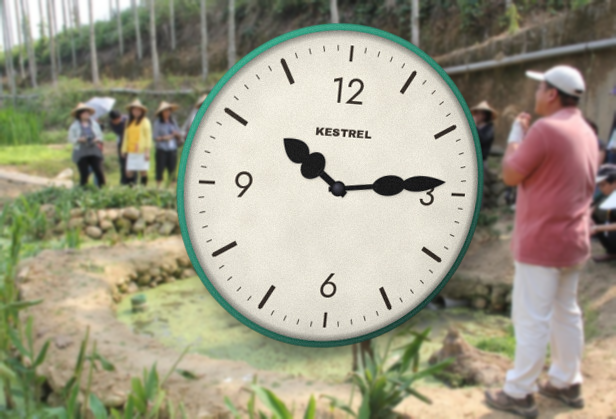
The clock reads 10:14
